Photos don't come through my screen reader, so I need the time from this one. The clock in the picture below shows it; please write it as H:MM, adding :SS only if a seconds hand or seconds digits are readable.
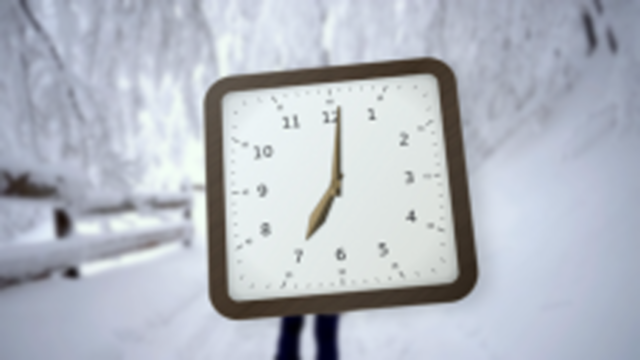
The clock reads 7:01
